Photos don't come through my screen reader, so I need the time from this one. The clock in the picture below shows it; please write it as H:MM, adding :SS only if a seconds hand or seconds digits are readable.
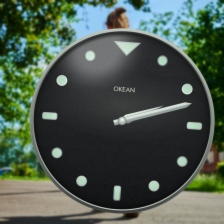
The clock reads 2:12
